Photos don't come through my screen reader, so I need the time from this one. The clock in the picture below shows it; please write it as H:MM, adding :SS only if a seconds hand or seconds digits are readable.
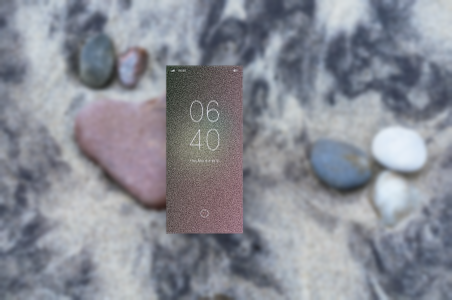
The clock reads 6:40
